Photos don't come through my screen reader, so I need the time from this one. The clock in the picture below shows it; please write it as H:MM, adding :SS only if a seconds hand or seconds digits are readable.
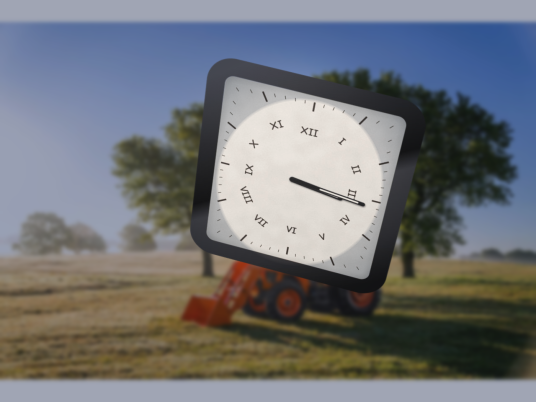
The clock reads 3:16
